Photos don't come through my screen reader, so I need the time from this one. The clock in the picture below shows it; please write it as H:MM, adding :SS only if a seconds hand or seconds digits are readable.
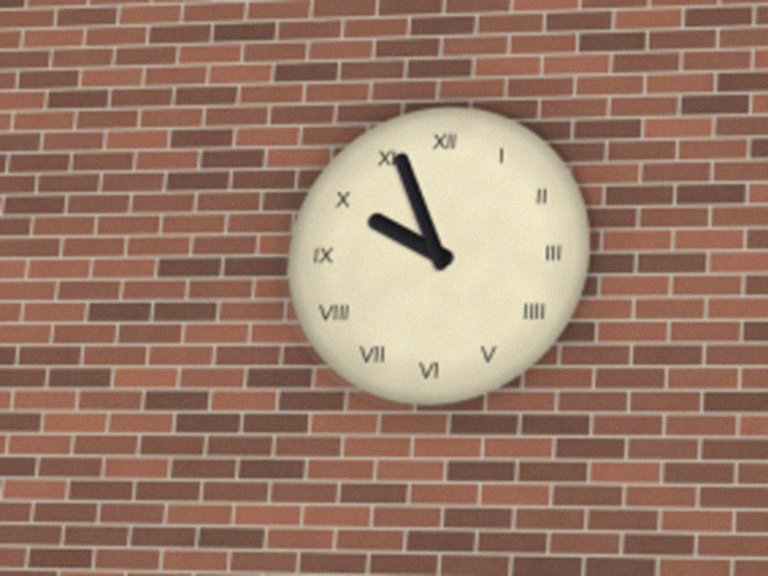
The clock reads 9:56
